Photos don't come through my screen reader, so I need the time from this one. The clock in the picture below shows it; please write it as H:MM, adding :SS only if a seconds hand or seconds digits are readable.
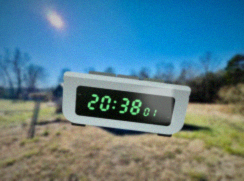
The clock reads 20:38:01
